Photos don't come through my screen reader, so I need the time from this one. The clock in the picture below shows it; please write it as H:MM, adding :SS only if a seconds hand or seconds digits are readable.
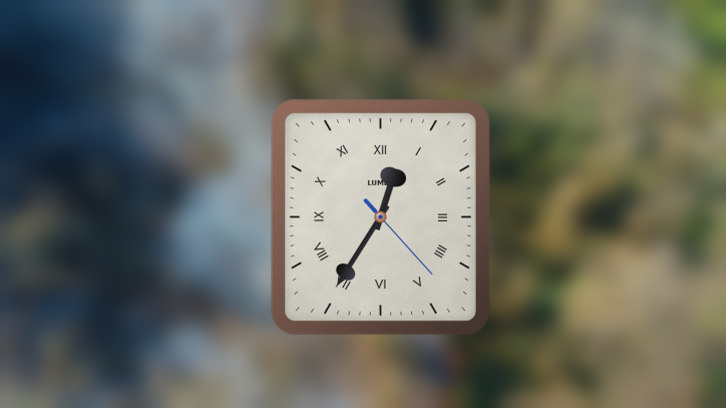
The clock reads 12:35:23
